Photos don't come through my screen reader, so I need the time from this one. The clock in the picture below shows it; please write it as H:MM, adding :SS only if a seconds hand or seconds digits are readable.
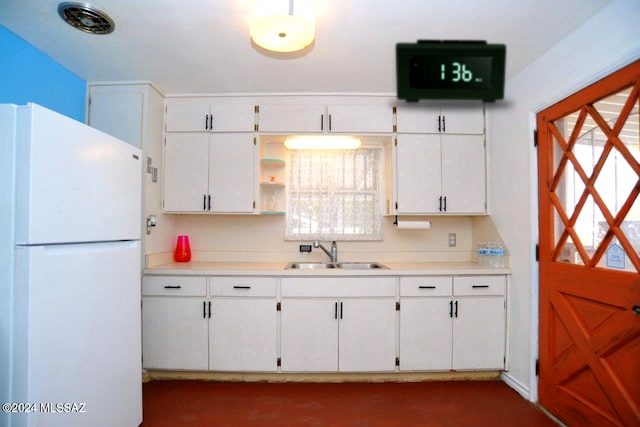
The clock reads 1:36
